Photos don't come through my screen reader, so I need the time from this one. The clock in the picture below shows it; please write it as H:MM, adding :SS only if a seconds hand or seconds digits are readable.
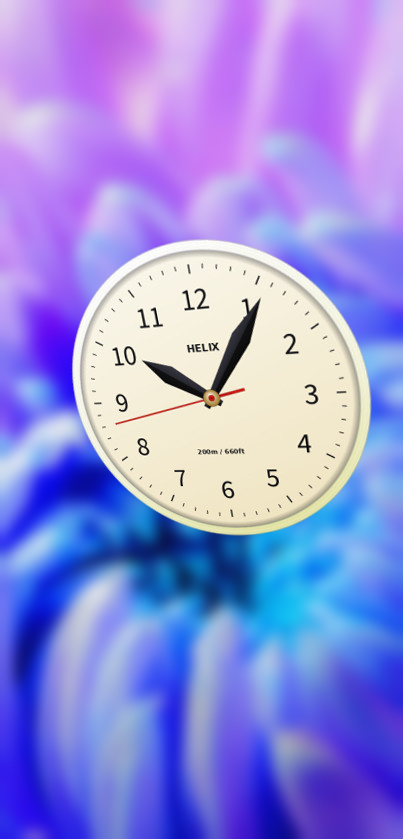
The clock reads 10:05:43
